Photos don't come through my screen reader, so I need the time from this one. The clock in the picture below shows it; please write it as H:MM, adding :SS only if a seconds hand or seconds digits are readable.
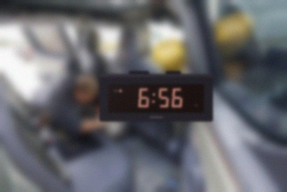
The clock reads 6:56
